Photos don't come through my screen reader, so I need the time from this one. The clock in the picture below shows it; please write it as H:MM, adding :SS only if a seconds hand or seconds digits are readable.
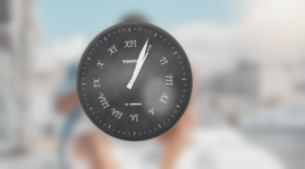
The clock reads 1:04
